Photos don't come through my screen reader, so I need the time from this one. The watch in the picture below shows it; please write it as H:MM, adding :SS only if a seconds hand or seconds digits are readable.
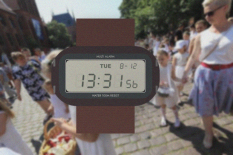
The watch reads 13:31:56
